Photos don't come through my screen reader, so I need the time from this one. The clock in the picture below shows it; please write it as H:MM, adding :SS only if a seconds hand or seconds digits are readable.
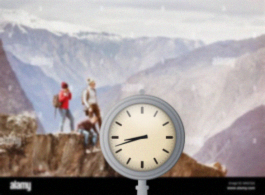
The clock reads 8:42
